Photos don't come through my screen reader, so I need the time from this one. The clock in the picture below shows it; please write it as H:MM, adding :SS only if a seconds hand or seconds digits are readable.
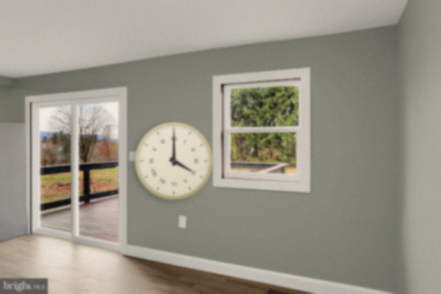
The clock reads 4:00
